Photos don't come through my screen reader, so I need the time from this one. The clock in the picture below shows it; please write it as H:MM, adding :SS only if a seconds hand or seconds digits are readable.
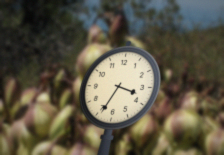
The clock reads 3:34
